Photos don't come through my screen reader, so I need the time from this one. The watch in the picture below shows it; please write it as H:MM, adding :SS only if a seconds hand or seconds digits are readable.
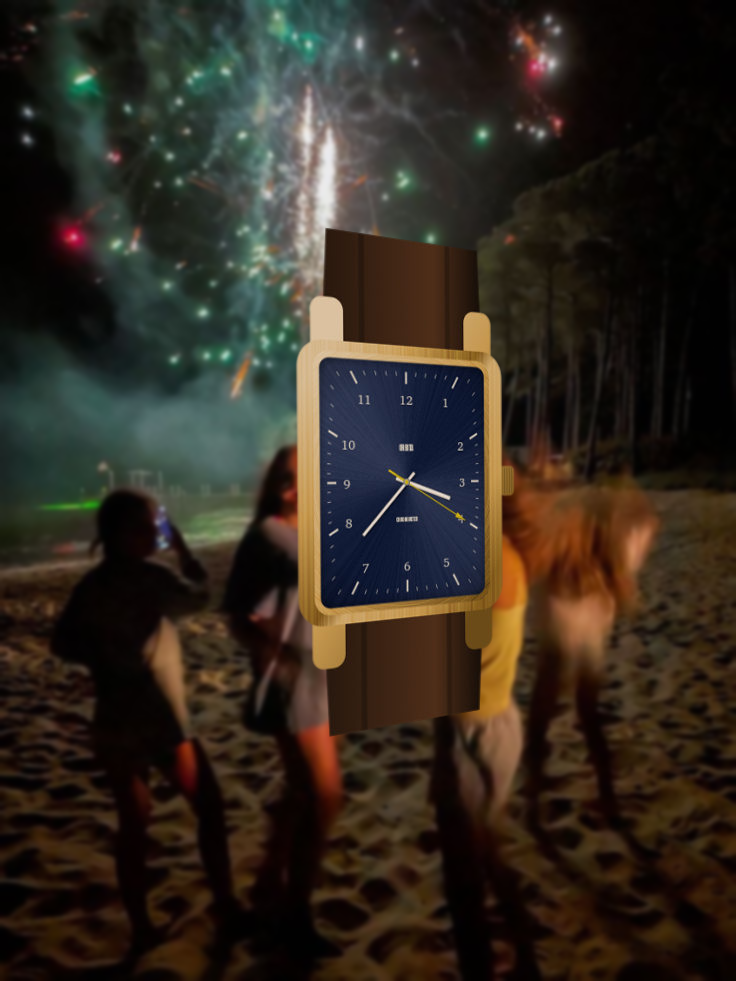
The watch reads 3:37:20
